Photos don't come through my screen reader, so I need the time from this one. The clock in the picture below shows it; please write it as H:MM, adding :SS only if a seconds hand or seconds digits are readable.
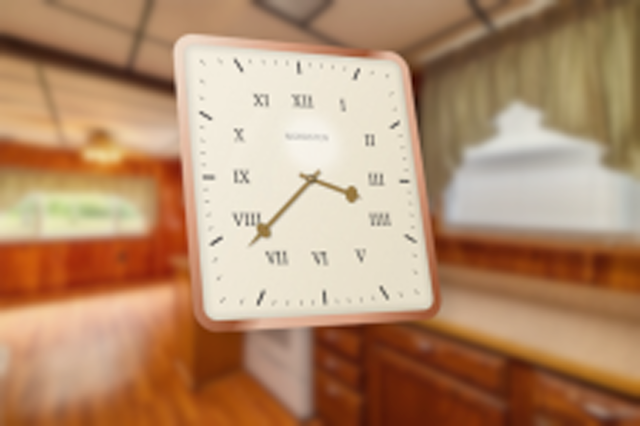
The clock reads 3:38
